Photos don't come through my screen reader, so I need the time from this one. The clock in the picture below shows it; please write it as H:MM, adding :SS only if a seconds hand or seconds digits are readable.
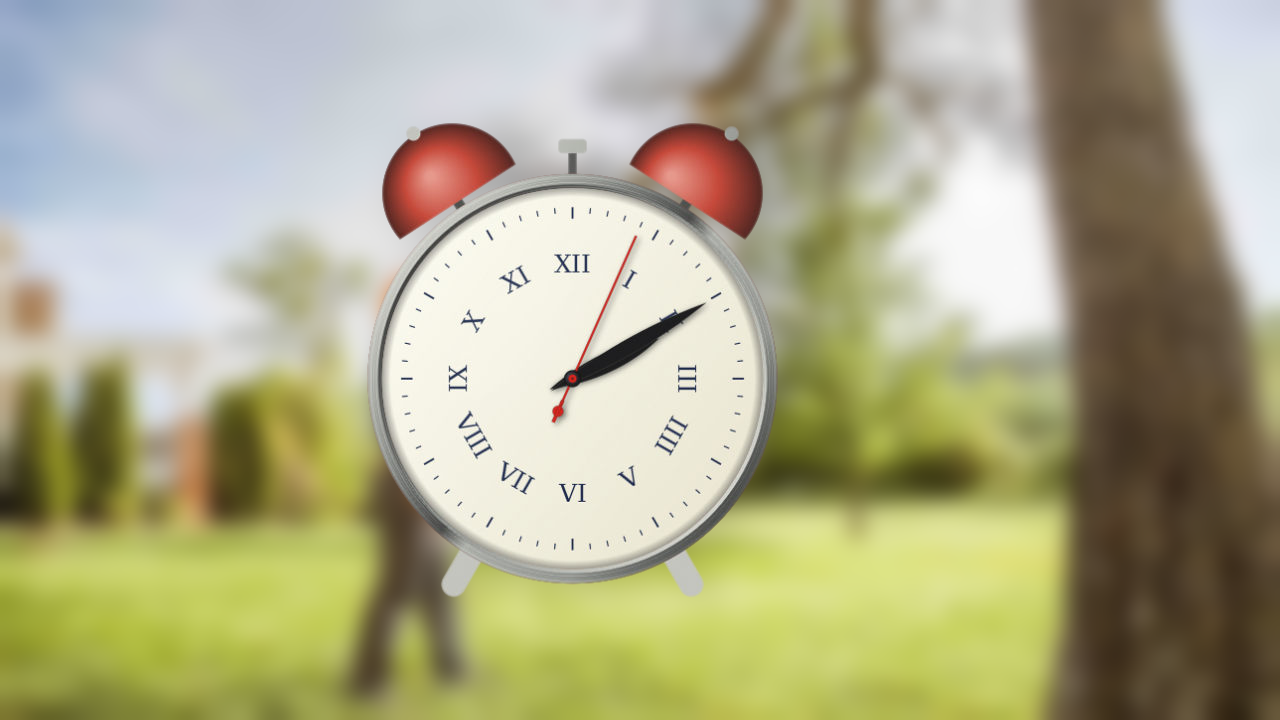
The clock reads 2:10:04
